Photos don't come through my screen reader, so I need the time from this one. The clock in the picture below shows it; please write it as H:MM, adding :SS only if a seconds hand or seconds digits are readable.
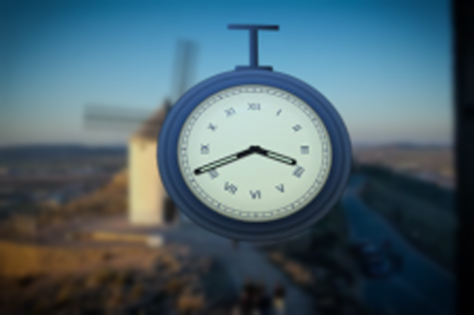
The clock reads 3:41
